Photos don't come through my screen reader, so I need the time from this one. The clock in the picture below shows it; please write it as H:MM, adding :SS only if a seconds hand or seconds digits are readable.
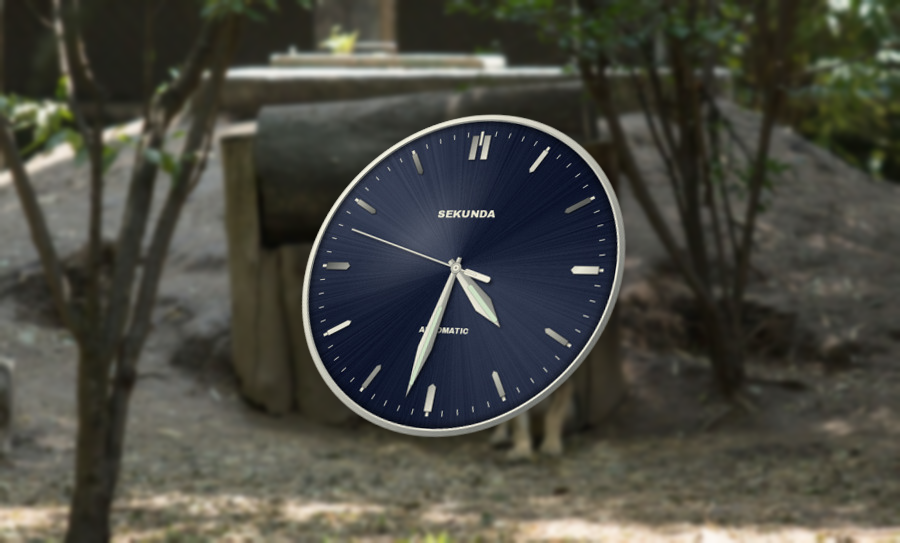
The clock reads 4:31:48
